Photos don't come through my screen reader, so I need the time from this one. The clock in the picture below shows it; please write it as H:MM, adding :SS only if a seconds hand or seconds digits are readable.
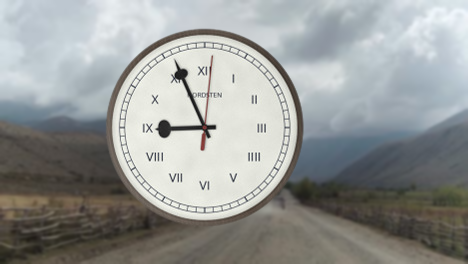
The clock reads 8:56:01
